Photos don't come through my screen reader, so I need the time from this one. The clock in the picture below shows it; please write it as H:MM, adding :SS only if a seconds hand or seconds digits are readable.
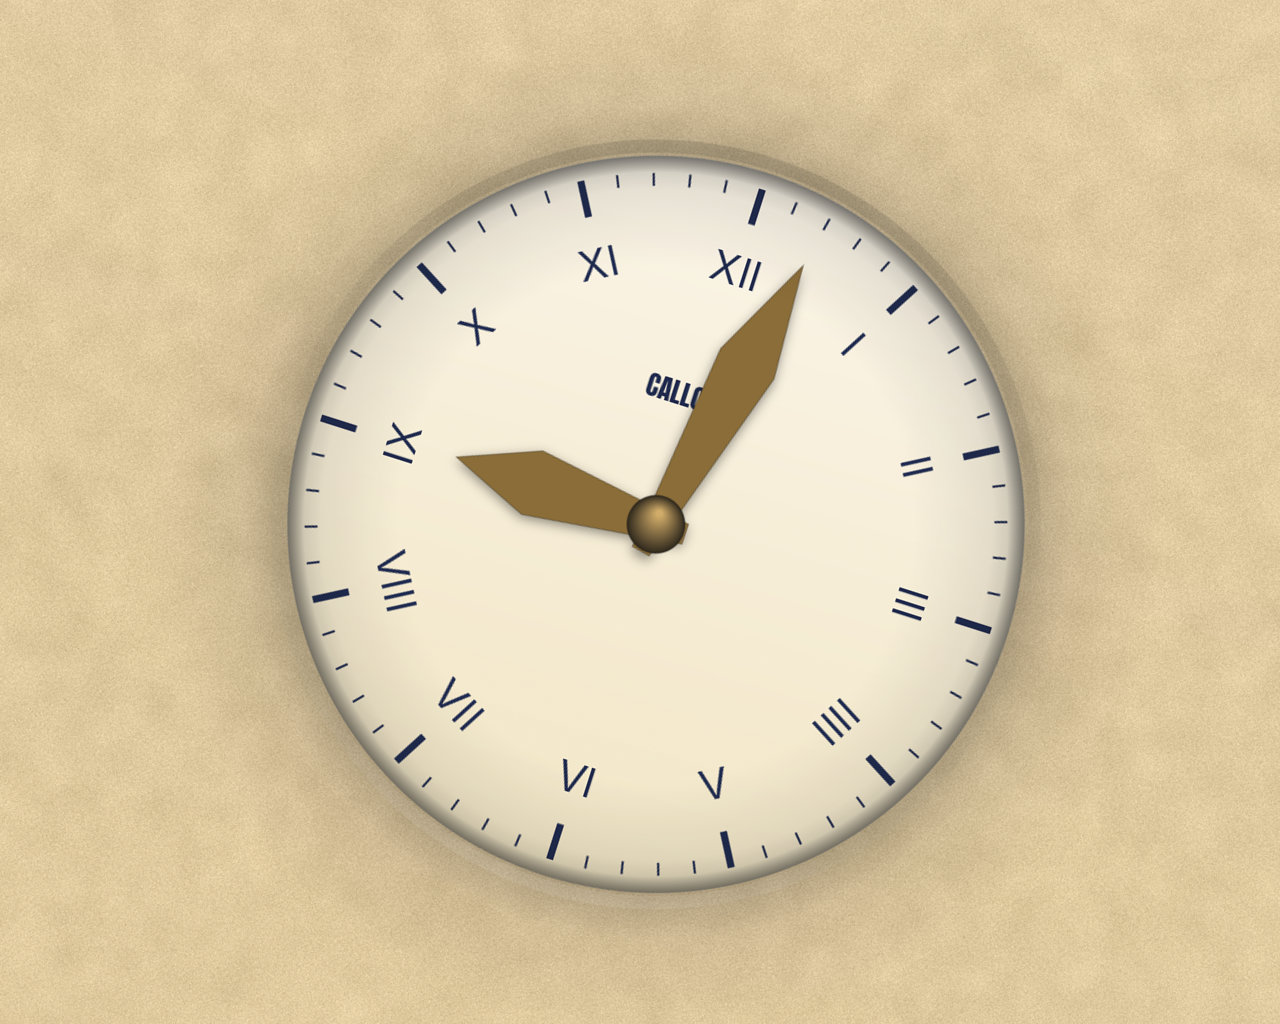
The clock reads 9:02
